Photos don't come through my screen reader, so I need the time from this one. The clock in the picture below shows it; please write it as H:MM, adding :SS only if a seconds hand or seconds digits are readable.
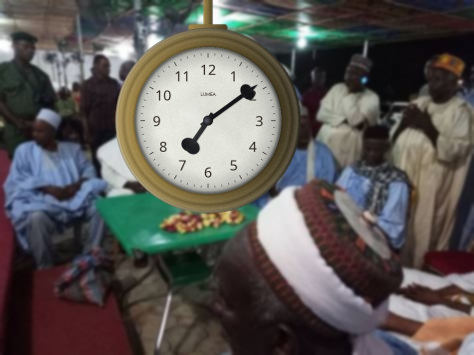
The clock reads 7:09
